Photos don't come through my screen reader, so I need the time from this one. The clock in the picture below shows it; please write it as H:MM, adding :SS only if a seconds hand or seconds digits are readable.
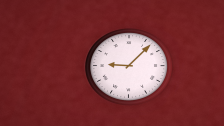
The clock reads 9:07
